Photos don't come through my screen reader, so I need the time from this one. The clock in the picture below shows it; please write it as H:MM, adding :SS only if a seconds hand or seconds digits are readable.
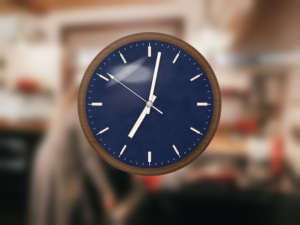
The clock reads 7:01:51
